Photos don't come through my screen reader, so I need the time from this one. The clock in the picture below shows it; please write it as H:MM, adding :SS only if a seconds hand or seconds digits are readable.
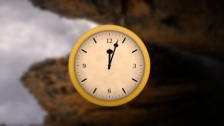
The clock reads 12:03
